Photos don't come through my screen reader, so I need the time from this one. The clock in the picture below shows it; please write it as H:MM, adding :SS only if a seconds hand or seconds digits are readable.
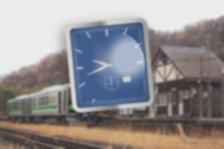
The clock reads 9:42
